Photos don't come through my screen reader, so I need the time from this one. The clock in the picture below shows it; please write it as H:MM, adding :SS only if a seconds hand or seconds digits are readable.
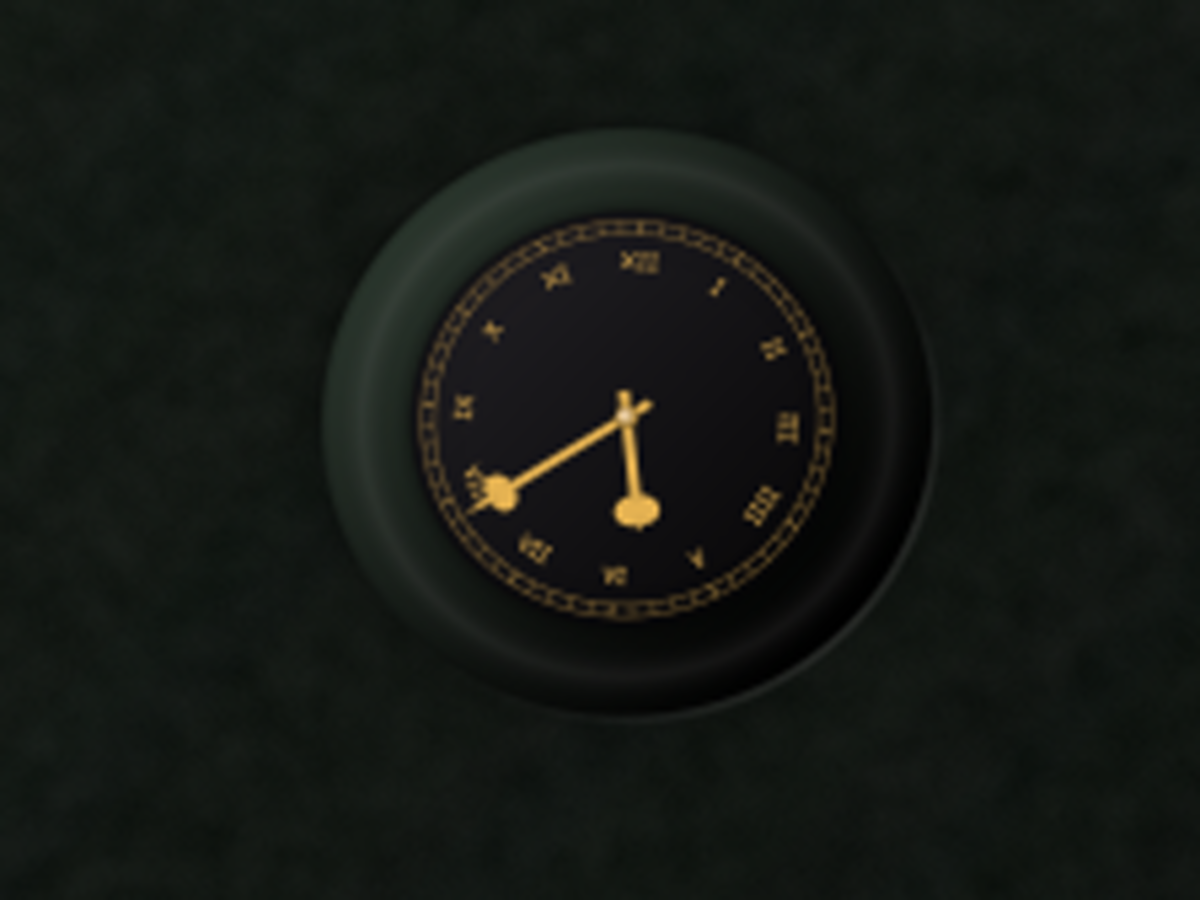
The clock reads 5:39
